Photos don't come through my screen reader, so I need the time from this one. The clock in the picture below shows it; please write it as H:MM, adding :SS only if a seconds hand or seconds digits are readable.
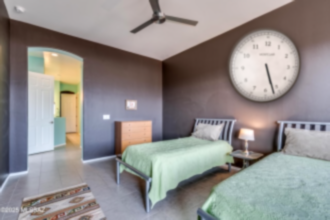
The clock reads 5:27
